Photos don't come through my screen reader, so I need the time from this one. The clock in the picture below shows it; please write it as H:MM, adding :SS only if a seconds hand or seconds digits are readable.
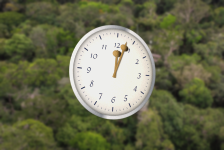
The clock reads 12:03
